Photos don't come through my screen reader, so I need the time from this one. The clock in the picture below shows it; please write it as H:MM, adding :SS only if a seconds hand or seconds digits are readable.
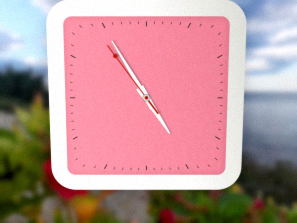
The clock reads 4:54:54
